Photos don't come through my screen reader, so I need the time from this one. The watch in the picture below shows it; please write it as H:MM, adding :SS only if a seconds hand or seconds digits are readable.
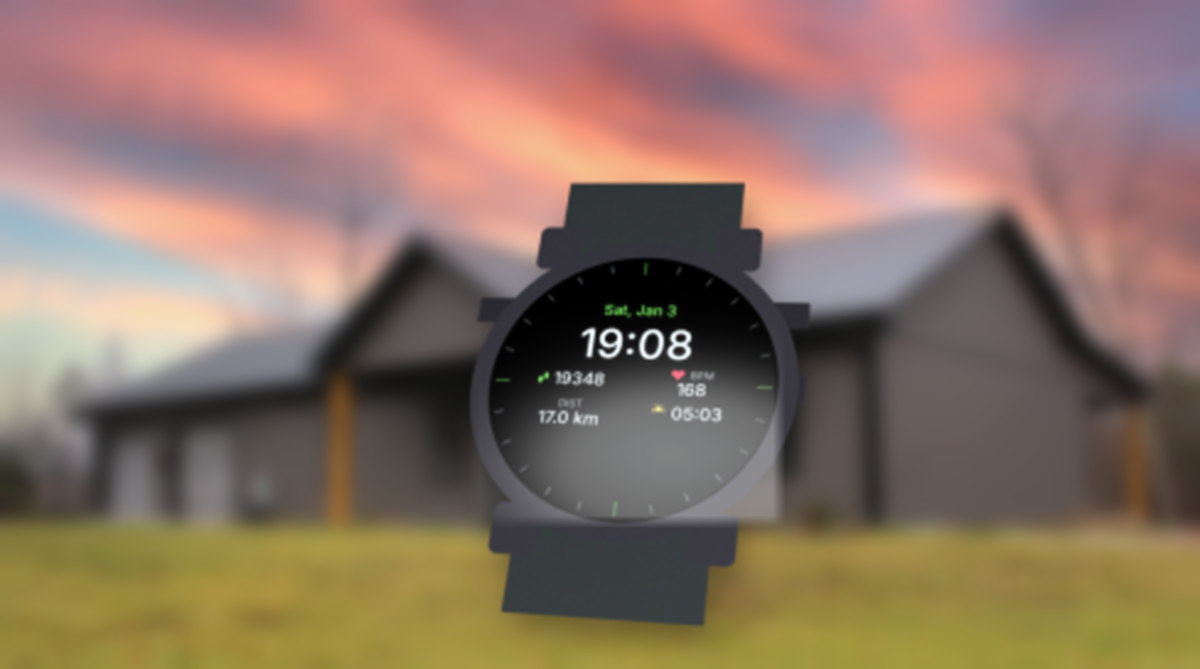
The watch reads 19:08
